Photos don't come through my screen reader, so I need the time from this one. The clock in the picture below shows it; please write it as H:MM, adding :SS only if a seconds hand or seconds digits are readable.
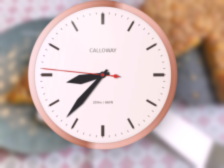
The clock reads 8:36:46
